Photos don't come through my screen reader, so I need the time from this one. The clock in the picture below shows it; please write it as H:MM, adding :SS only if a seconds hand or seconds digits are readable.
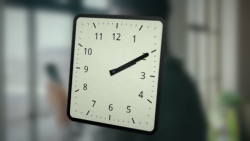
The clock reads 2:10
